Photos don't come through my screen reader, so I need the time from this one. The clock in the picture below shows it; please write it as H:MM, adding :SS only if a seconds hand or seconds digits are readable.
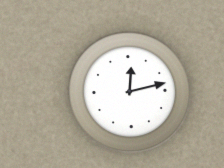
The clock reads 12:13
